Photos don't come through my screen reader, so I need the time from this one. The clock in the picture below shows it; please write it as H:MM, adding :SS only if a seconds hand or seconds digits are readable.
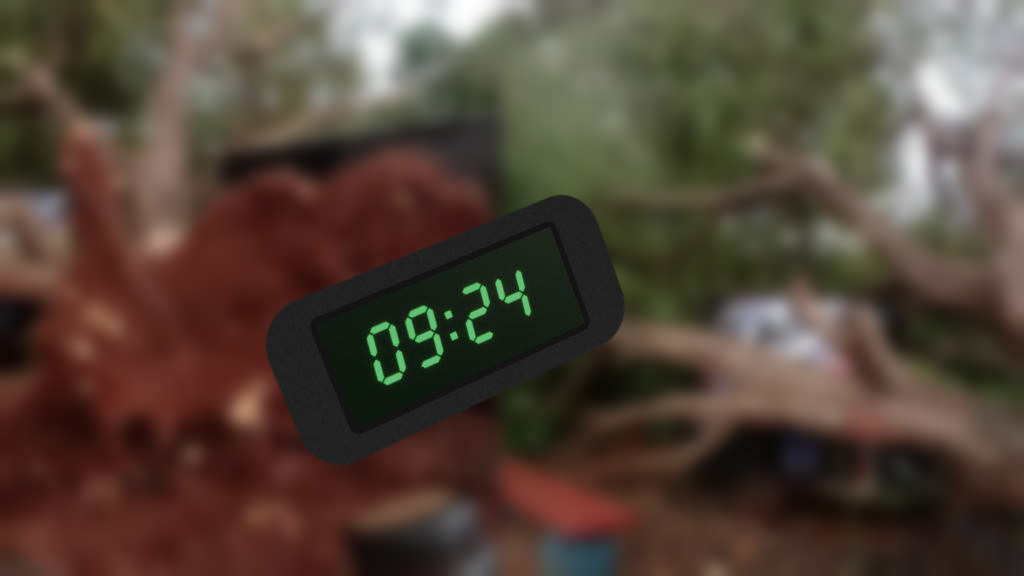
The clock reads 9:24
